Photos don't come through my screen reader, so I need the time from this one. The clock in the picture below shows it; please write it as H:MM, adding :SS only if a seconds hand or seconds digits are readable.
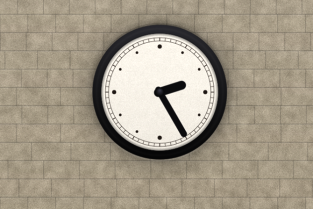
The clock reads 2:25
